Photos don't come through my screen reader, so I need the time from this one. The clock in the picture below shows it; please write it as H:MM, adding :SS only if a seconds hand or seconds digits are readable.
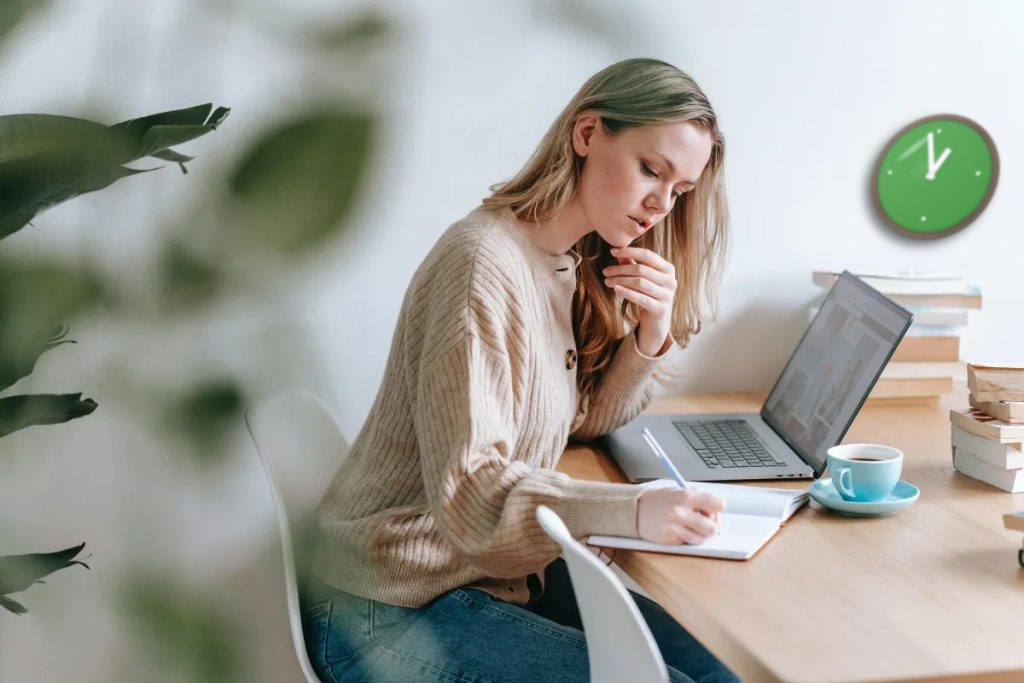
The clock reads 12:58
